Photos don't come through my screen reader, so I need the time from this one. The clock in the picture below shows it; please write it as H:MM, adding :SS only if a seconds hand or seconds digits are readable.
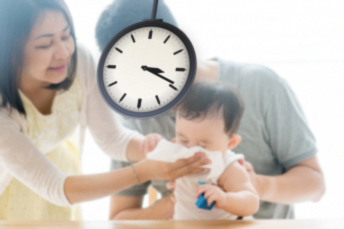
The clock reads 3:19
